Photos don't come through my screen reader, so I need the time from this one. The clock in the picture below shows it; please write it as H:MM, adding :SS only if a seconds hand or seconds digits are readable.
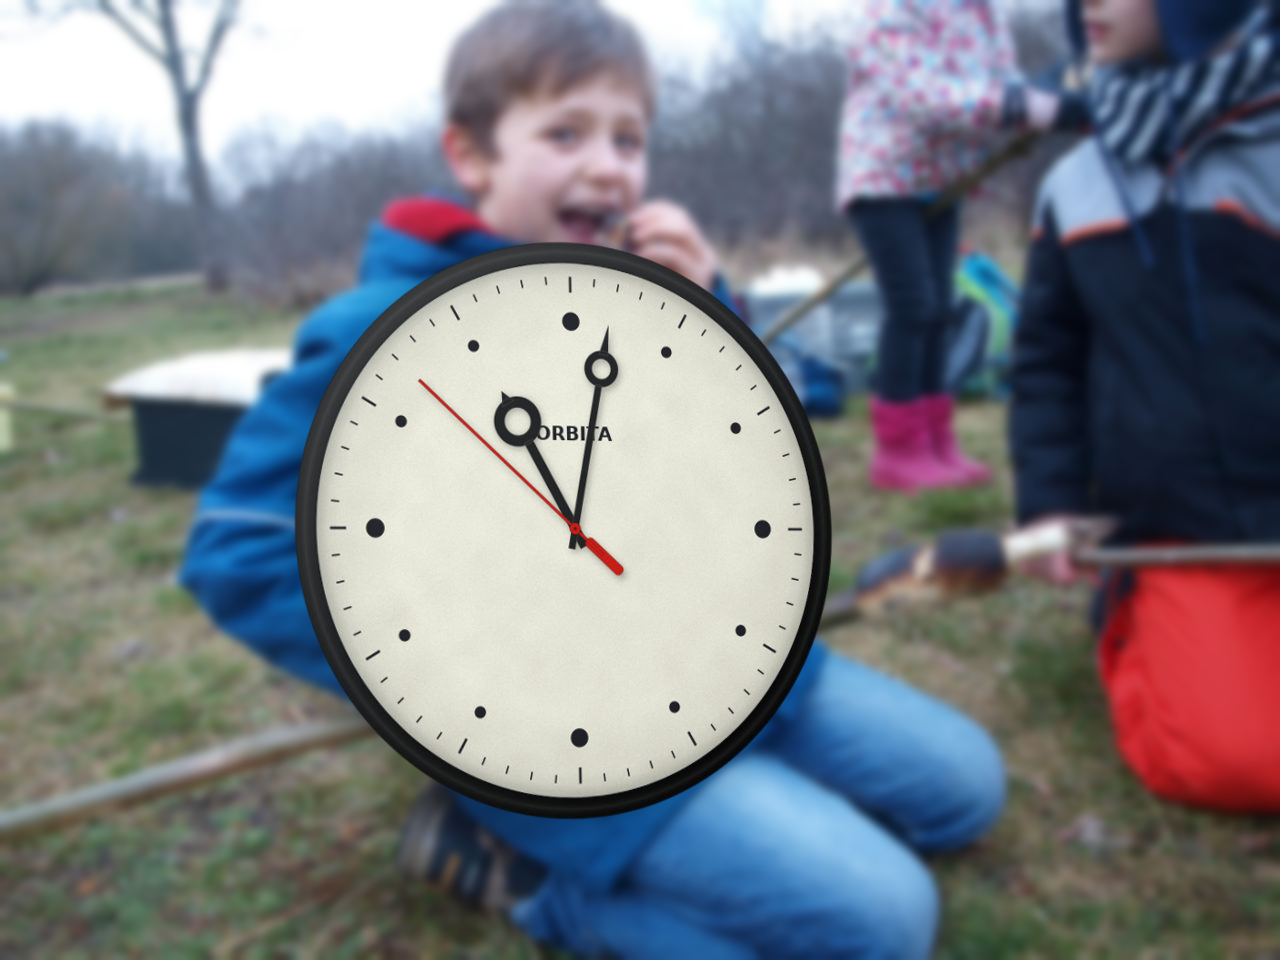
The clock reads 11:01:52
